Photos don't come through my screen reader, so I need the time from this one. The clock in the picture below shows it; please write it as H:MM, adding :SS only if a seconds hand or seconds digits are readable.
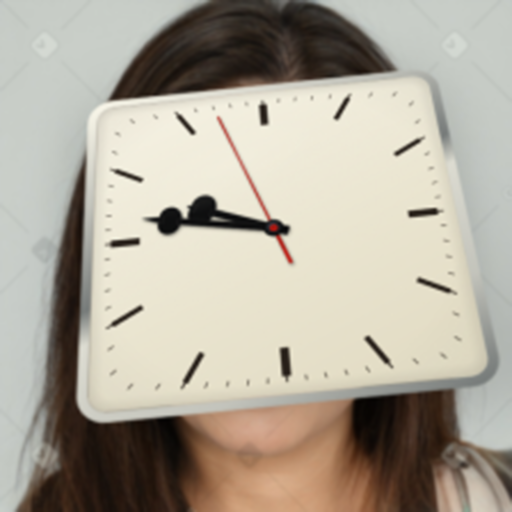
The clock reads 9:46:57
